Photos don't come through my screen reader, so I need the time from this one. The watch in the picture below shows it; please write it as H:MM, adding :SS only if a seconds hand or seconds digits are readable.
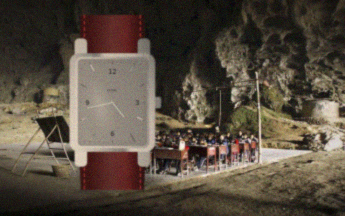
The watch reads 4:43
